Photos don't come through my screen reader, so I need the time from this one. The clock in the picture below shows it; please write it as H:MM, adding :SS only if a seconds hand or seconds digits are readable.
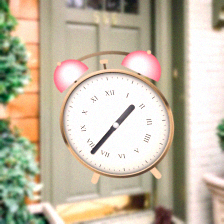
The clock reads 1:38
